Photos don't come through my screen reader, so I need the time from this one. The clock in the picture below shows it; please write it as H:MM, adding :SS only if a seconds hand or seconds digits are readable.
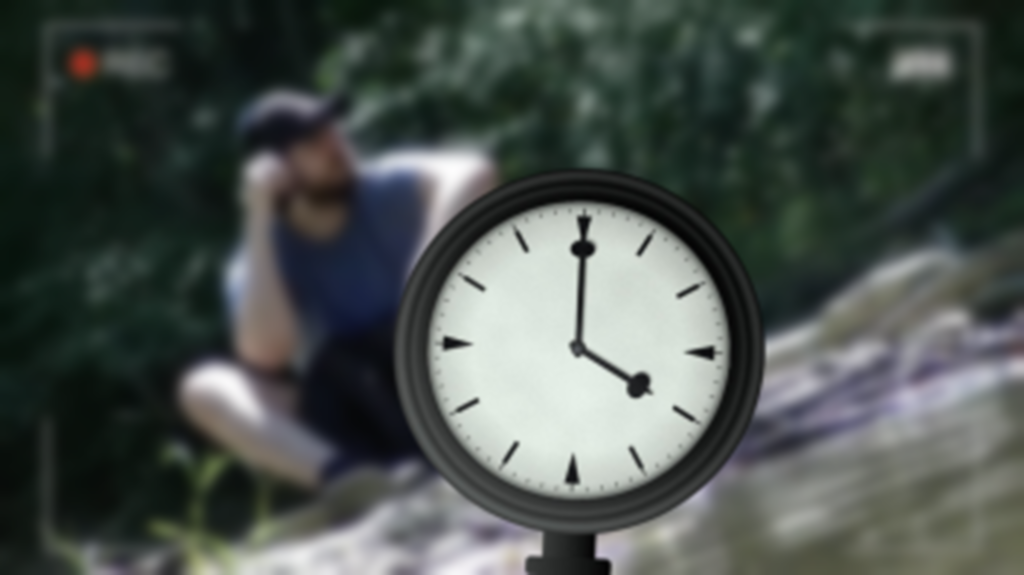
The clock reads 4:00
